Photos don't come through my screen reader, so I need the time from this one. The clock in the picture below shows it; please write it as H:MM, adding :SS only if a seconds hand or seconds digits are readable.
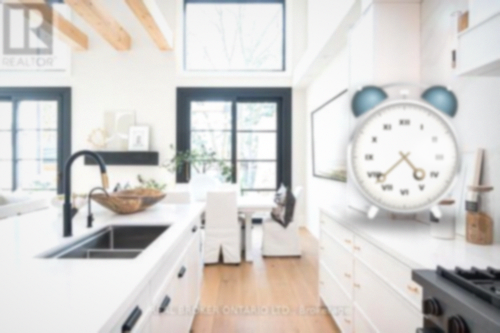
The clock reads 4:38
